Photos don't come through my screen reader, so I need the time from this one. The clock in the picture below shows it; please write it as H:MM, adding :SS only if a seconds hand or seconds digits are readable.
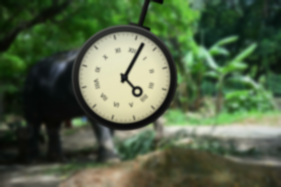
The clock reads 4:02
